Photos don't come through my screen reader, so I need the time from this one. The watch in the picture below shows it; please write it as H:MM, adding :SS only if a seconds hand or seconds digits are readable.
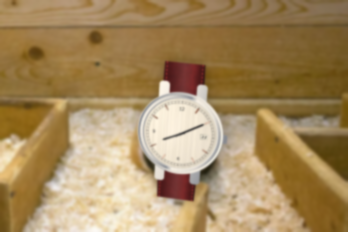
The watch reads 8:10
